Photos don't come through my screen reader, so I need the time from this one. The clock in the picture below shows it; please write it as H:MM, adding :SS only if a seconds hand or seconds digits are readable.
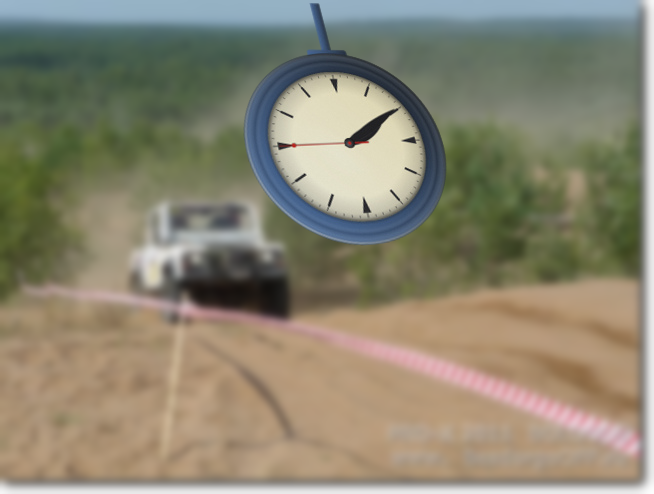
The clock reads 2:09:45
